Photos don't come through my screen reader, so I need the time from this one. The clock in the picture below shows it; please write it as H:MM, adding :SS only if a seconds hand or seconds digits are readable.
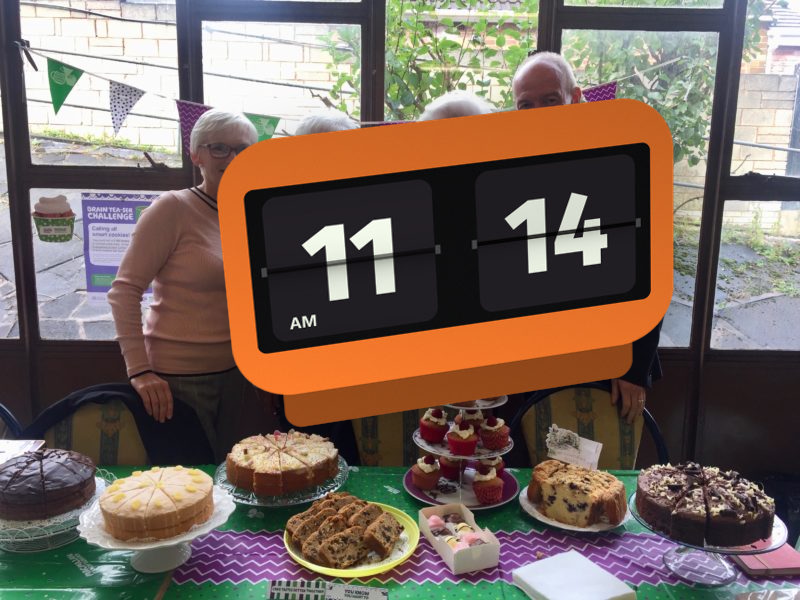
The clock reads 11:14
